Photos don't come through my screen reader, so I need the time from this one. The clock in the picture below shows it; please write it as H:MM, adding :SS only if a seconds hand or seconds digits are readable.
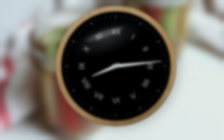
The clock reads 8:14
